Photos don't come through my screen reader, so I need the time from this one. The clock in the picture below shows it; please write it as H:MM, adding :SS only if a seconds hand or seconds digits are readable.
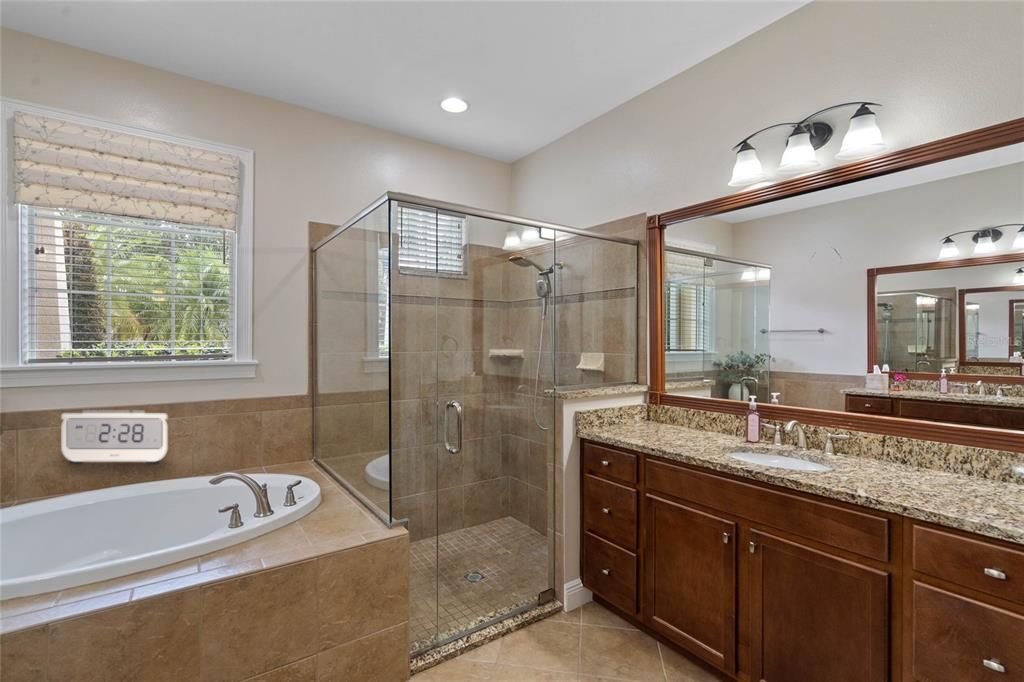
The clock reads 2:28
